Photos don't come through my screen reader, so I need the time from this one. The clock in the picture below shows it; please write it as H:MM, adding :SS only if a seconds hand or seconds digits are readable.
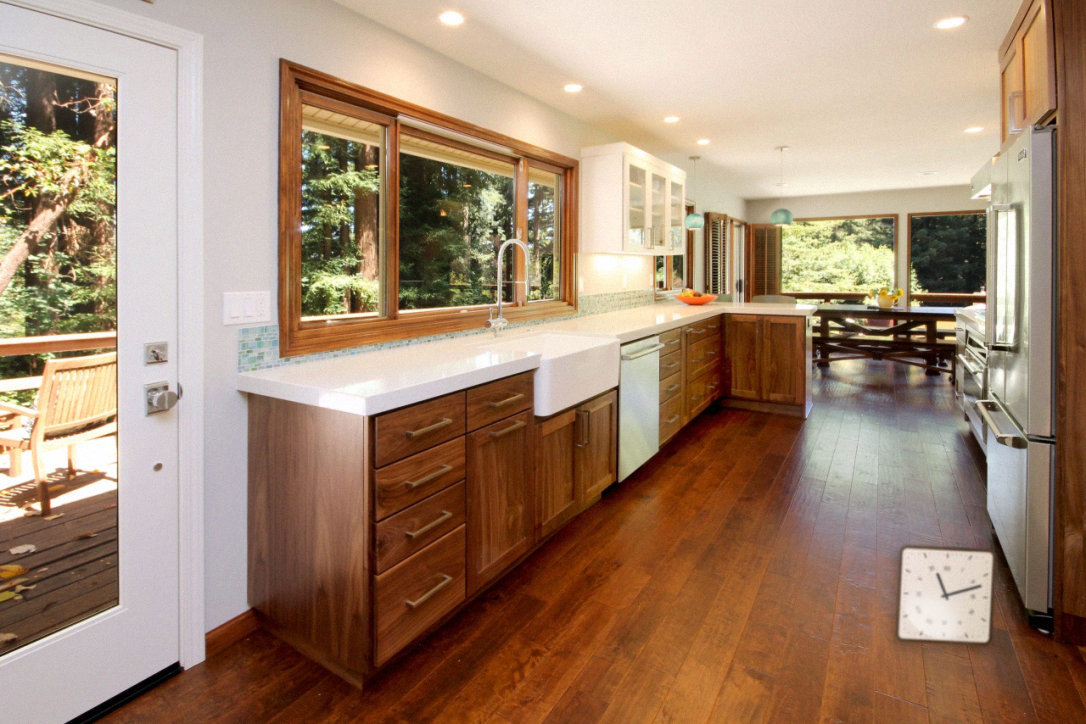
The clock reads 11:12
